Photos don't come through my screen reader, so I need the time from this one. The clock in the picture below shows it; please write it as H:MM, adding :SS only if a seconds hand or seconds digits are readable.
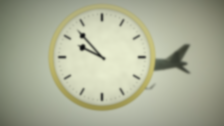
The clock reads 9:53
